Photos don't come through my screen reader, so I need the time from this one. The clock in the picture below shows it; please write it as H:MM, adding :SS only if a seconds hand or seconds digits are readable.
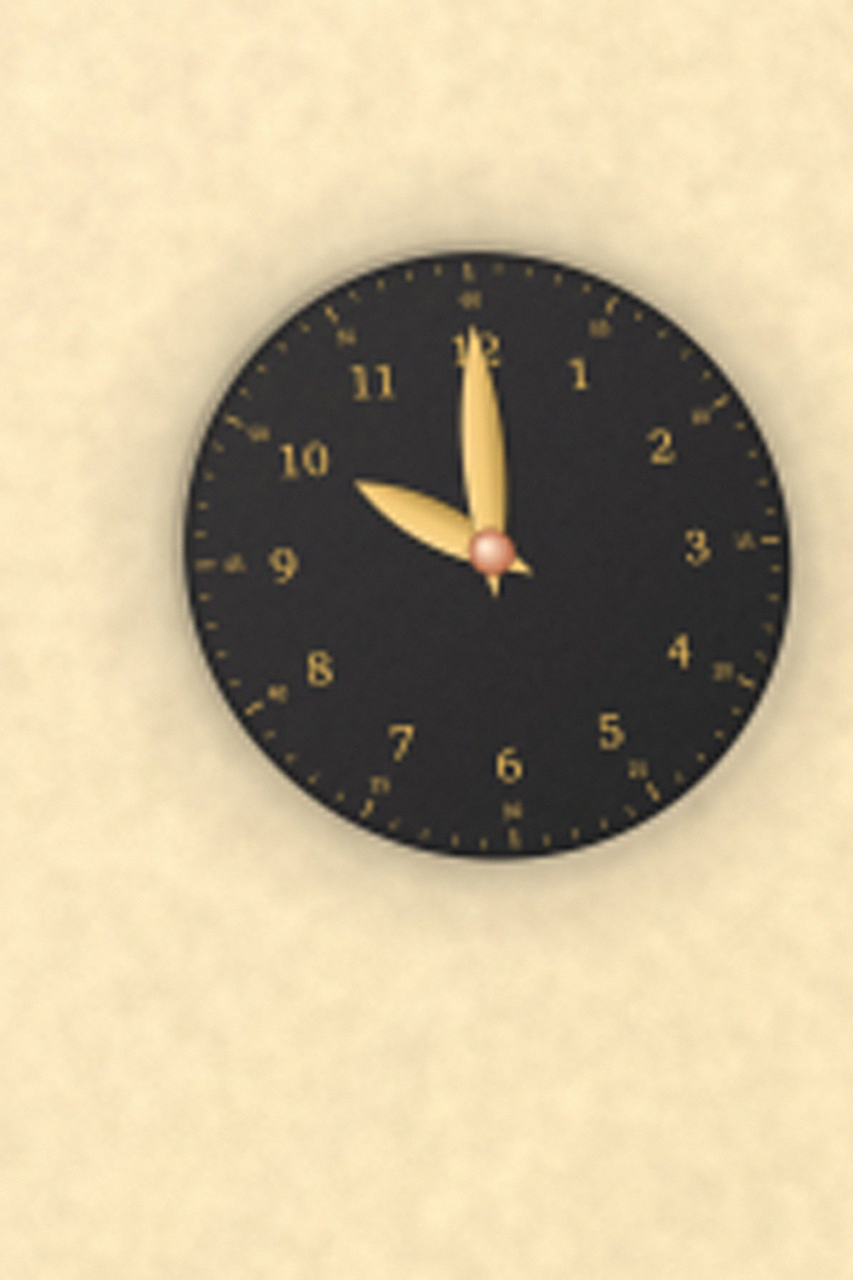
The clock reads 10:00
